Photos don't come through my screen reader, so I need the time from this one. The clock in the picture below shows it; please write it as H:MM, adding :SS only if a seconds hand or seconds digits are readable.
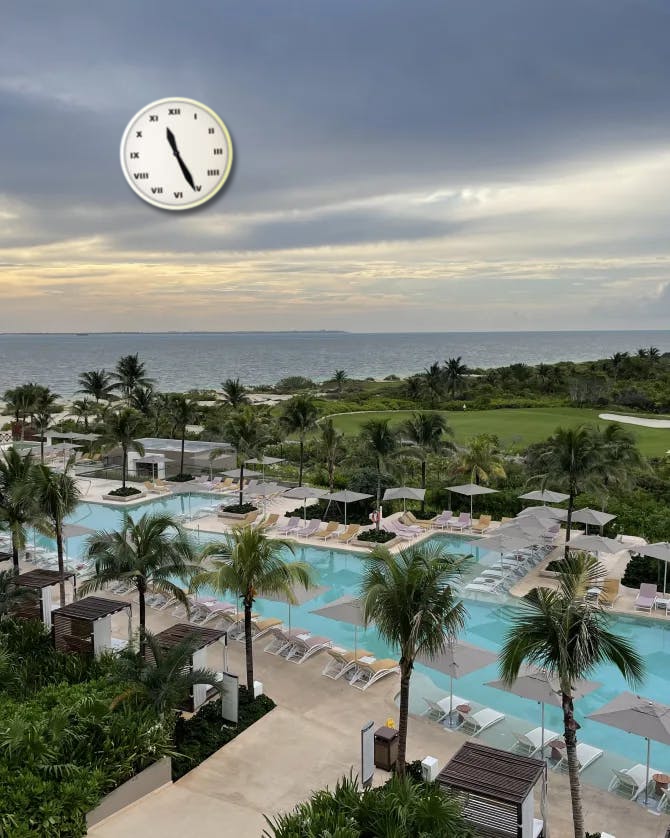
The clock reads 11:26
